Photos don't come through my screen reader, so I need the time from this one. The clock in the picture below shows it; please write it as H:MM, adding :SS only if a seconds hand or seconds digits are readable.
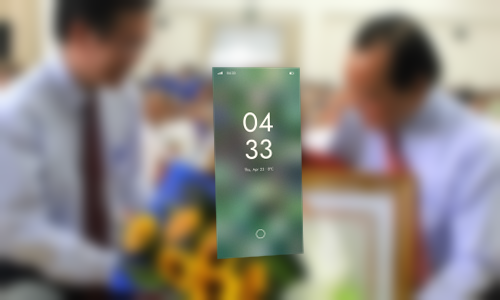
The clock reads 4:33
